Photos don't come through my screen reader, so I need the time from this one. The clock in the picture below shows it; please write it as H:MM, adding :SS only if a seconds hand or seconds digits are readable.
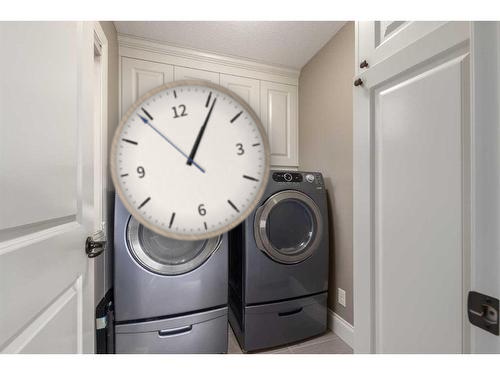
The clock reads 1:05:54
